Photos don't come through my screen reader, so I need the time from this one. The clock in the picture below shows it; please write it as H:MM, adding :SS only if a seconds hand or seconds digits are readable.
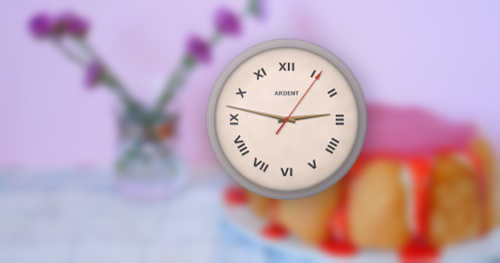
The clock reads 2:47:06
